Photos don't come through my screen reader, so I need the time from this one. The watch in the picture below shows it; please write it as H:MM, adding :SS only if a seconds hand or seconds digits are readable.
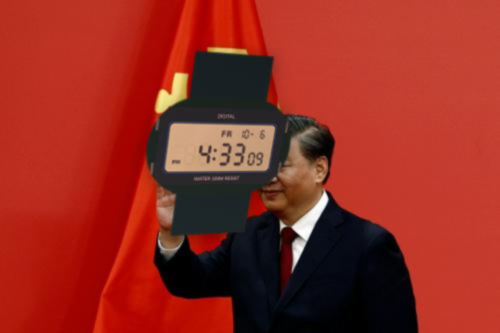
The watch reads 4:33:09
